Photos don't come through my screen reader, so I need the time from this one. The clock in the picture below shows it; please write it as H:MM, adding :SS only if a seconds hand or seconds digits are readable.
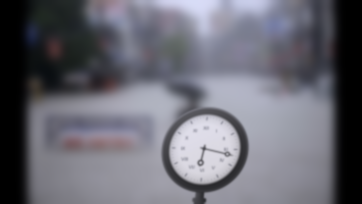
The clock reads 6:17
